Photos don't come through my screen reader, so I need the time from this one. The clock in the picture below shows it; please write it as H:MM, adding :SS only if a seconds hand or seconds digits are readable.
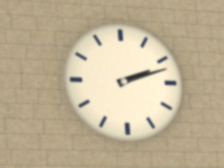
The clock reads 2:12
